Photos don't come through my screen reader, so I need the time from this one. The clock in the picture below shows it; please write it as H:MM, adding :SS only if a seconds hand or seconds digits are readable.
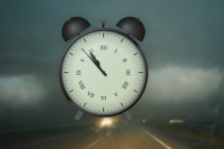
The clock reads 10:53
